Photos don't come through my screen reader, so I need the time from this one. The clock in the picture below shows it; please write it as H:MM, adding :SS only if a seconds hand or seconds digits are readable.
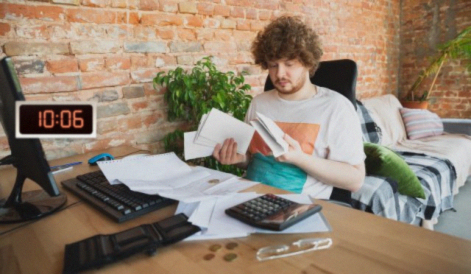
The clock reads 10:06
